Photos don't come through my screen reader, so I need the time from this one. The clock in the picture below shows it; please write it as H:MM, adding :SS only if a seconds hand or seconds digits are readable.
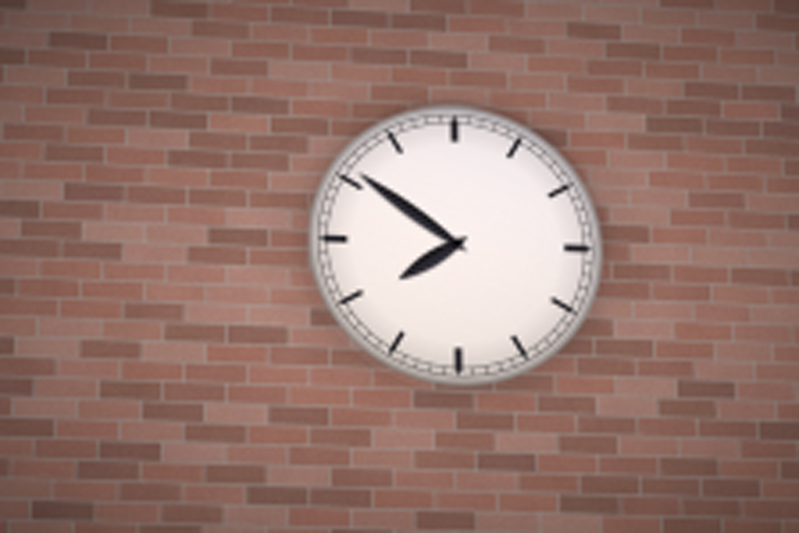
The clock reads 7:51
